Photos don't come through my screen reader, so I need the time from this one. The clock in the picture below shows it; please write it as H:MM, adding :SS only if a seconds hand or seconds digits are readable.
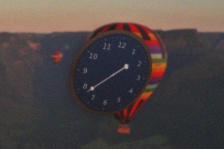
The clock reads 1:38
